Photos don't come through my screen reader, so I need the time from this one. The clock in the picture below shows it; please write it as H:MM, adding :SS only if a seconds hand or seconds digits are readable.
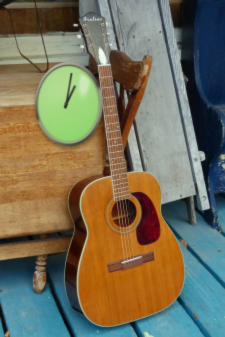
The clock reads 1:02
